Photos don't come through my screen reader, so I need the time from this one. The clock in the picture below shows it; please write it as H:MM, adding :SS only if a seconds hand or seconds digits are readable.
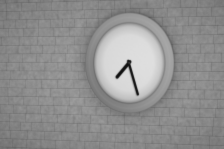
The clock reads 7:27
